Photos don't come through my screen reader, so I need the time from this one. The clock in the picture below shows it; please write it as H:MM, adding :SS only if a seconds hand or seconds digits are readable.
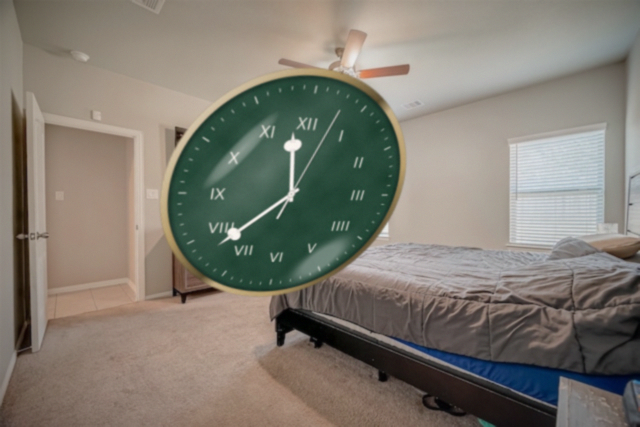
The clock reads 11:38:03
